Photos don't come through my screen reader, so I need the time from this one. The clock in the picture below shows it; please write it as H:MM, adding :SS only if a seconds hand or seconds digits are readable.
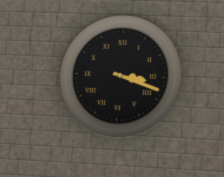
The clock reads 3:18
